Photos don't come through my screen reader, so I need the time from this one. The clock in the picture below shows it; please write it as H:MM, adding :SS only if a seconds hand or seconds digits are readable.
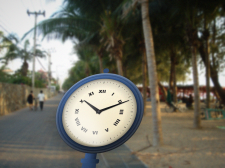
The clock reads 10:11
